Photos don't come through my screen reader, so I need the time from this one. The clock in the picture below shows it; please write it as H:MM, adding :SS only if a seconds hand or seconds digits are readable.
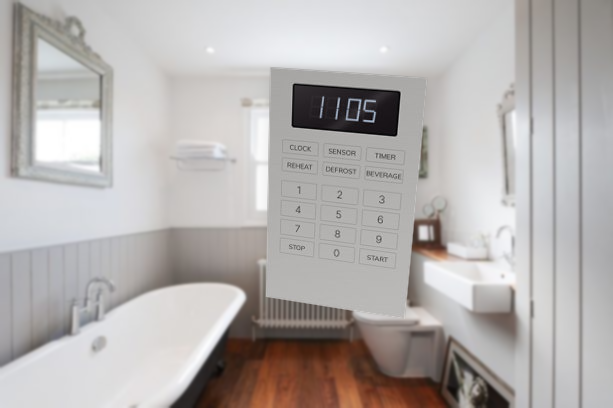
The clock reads 11:05
